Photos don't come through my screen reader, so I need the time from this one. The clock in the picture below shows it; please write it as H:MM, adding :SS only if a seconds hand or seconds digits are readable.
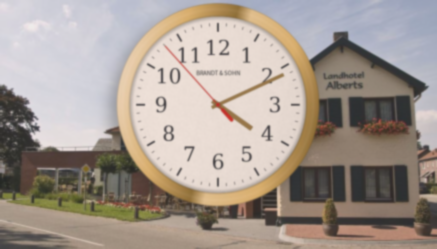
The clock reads 4:10:53
